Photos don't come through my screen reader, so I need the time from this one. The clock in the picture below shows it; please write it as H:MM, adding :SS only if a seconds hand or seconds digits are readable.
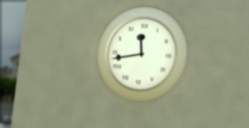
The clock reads 11:43
